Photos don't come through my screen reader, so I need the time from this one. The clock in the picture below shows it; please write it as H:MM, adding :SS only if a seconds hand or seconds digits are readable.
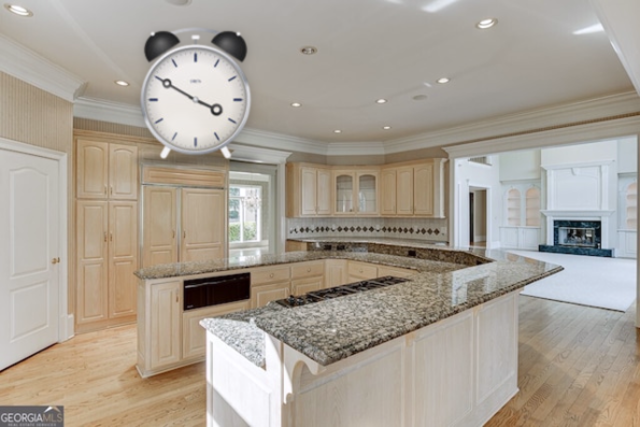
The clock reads 3:50
